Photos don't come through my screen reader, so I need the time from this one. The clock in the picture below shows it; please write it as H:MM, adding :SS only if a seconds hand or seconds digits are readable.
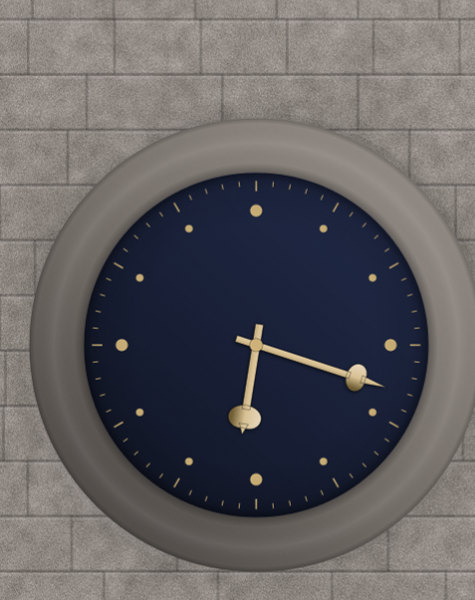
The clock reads 6:18
